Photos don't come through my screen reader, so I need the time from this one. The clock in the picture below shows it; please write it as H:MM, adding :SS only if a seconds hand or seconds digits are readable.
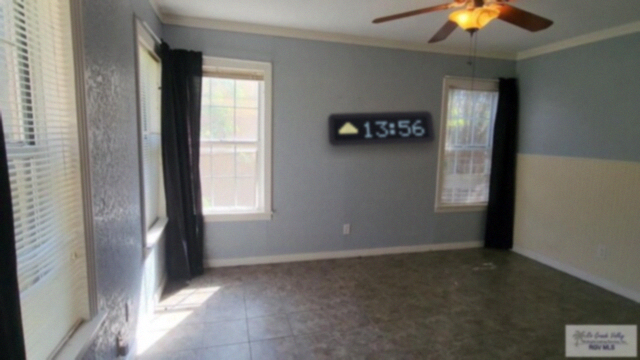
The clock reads 13:56
